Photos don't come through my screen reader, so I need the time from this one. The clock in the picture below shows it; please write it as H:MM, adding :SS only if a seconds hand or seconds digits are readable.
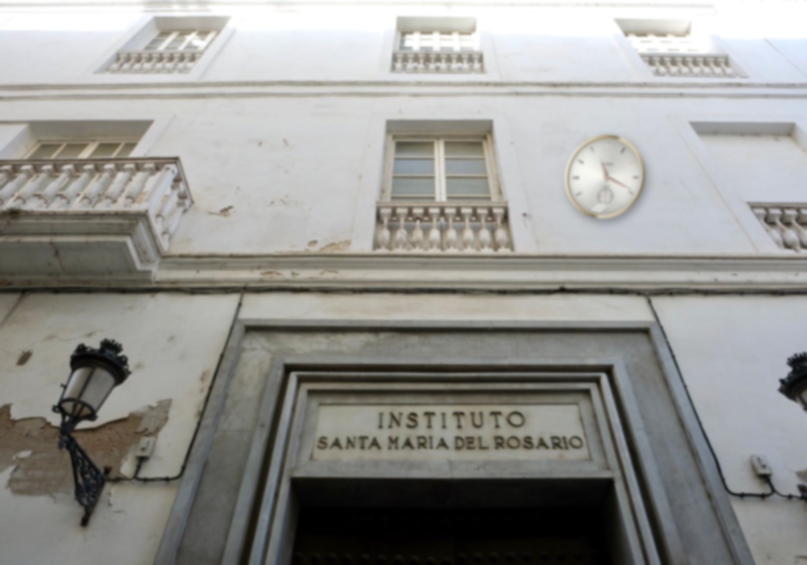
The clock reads 11:19
